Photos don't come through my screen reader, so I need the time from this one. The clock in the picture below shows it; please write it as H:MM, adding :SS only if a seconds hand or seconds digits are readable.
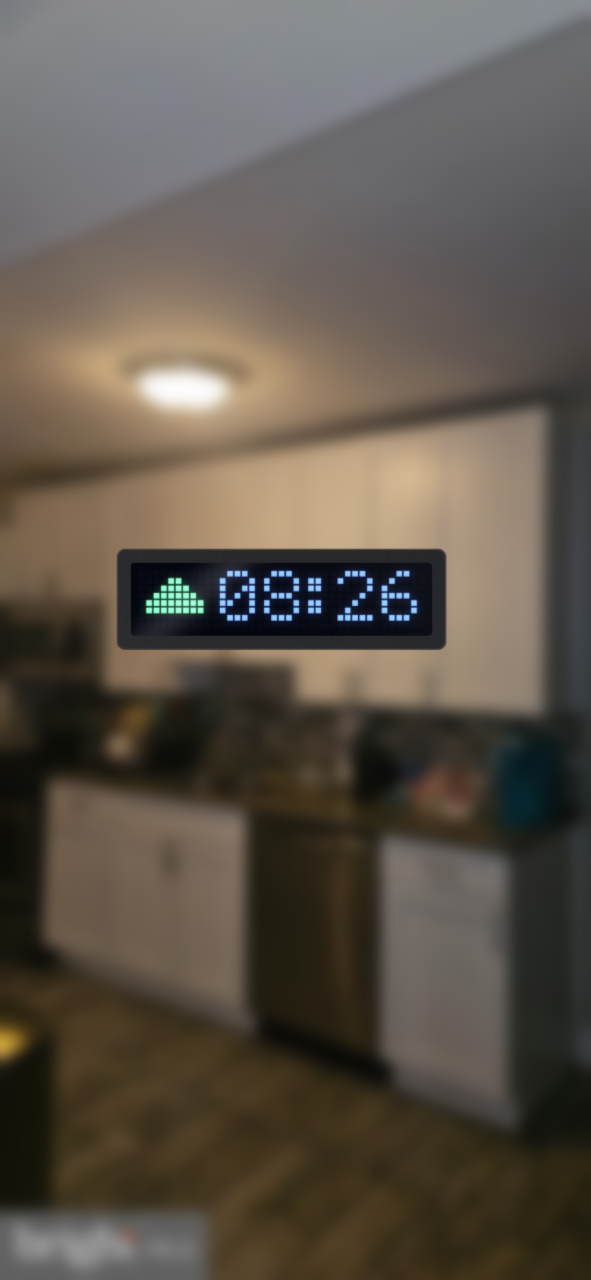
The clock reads 8:26
